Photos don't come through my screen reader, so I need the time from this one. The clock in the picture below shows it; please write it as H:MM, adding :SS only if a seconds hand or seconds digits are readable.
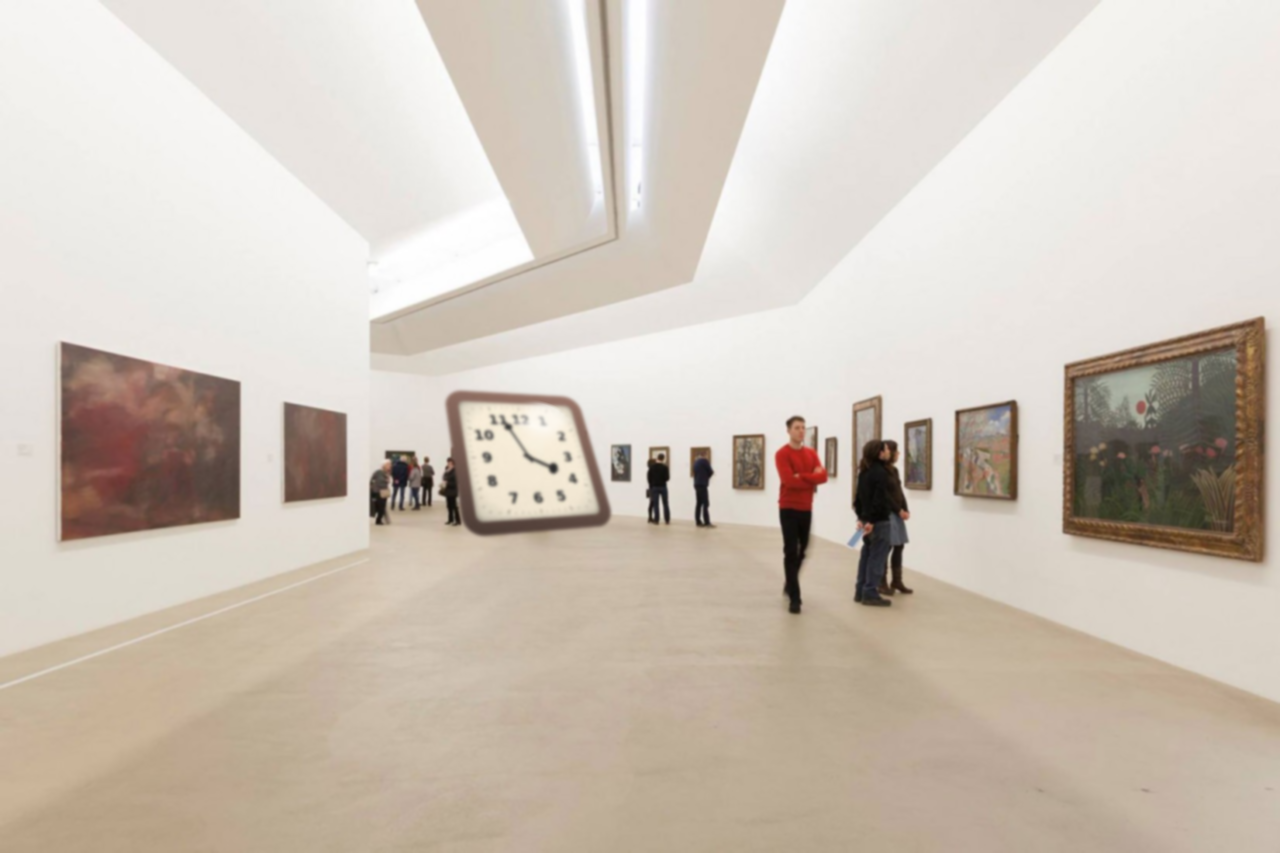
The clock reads 3:56
